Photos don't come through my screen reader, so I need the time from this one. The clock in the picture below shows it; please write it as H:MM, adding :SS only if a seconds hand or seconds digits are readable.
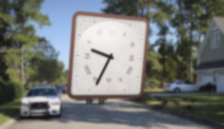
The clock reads 9:34
